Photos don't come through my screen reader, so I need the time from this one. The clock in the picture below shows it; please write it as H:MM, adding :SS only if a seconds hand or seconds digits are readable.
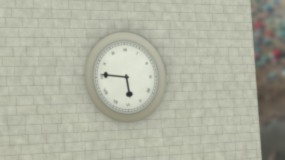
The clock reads 5:46
